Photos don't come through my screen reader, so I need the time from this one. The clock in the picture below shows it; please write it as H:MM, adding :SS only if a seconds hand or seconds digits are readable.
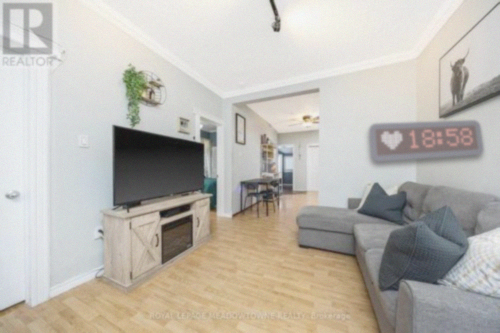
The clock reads 18:58
